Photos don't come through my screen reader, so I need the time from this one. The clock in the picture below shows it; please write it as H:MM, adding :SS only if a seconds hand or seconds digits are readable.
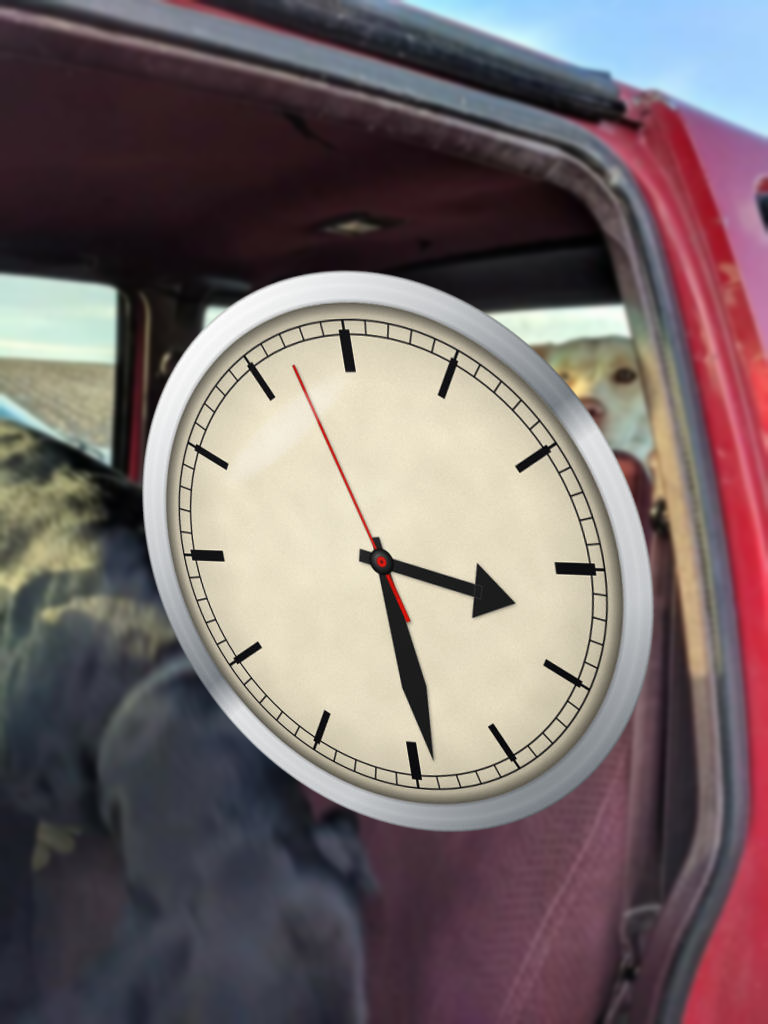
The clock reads 3:28:57
